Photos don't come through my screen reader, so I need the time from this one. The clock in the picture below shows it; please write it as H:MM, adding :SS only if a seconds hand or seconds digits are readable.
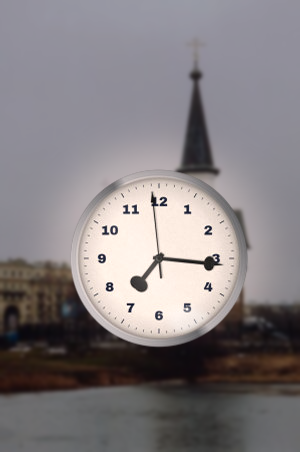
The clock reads 7:15:59
